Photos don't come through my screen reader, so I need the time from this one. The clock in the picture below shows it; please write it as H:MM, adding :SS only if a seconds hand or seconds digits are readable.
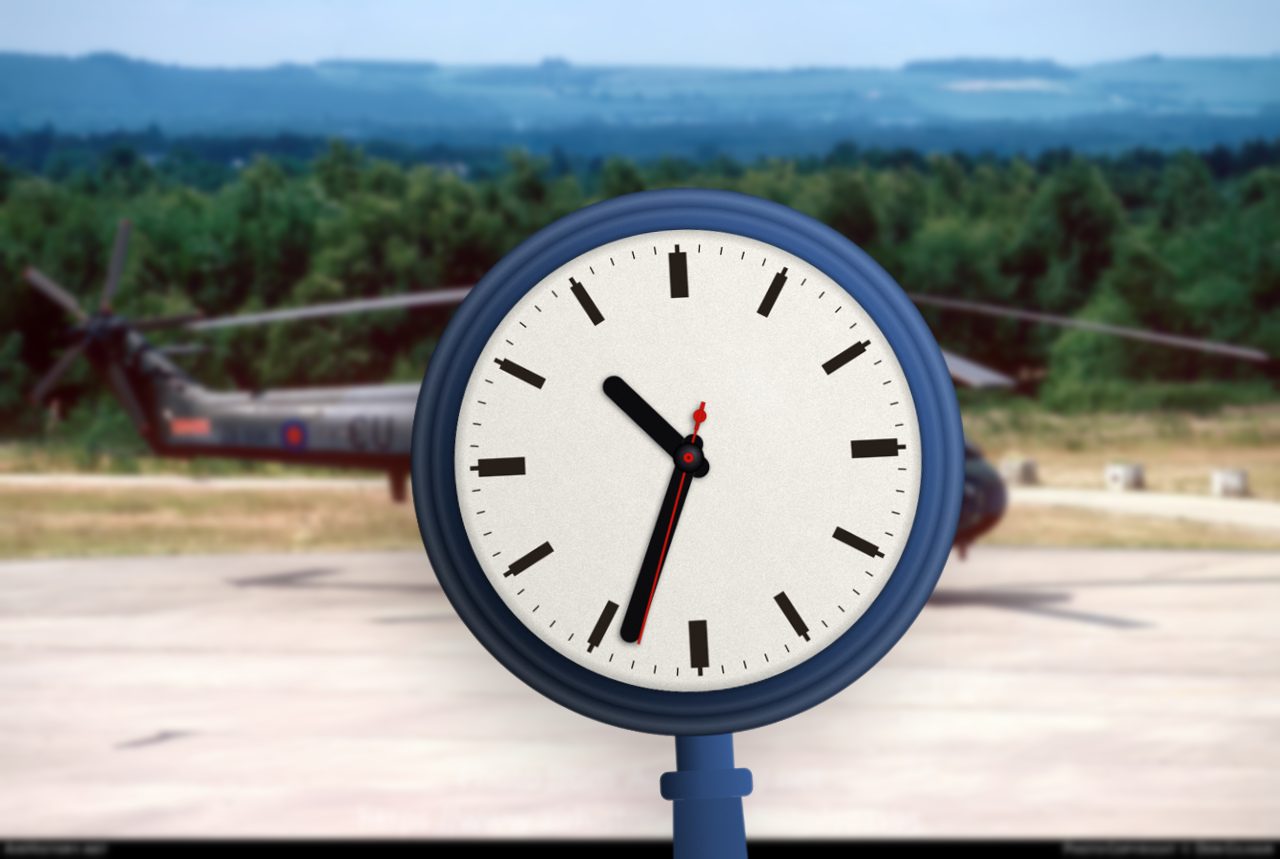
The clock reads 10:33:33
